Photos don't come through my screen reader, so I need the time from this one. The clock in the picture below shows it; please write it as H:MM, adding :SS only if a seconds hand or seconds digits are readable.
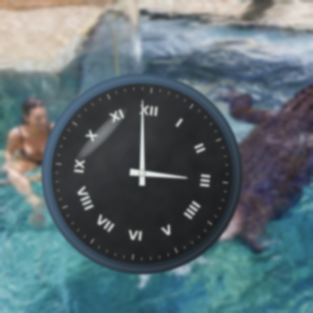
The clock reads 2:59
